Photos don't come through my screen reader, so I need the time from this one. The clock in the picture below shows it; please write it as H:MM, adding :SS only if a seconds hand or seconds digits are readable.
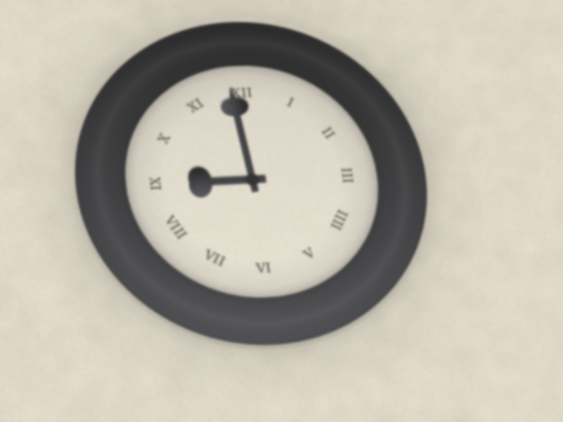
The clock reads 8:59
